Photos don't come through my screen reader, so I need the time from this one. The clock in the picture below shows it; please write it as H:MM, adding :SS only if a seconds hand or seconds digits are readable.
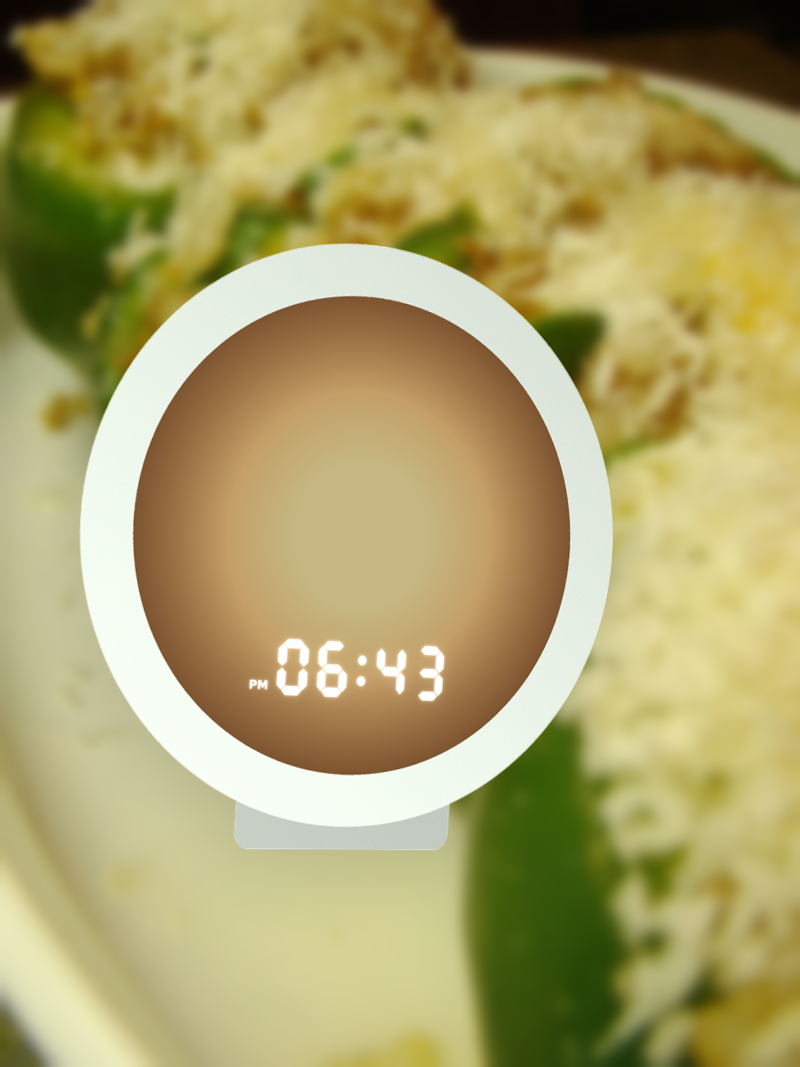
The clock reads 6:43
